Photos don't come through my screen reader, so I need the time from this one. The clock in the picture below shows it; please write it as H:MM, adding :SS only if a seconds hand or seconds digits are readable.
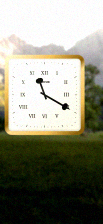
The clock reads 11:20
